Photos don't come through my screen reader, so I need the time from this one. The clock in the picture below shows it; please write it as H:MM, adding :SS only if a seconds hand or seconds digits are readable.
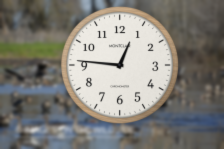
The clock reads 12:46
